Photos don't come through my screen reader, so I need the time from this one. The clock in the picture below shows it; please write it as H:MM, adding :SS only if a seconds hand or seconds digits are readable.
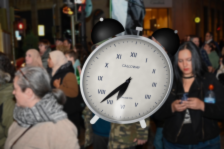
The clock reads 6:37
